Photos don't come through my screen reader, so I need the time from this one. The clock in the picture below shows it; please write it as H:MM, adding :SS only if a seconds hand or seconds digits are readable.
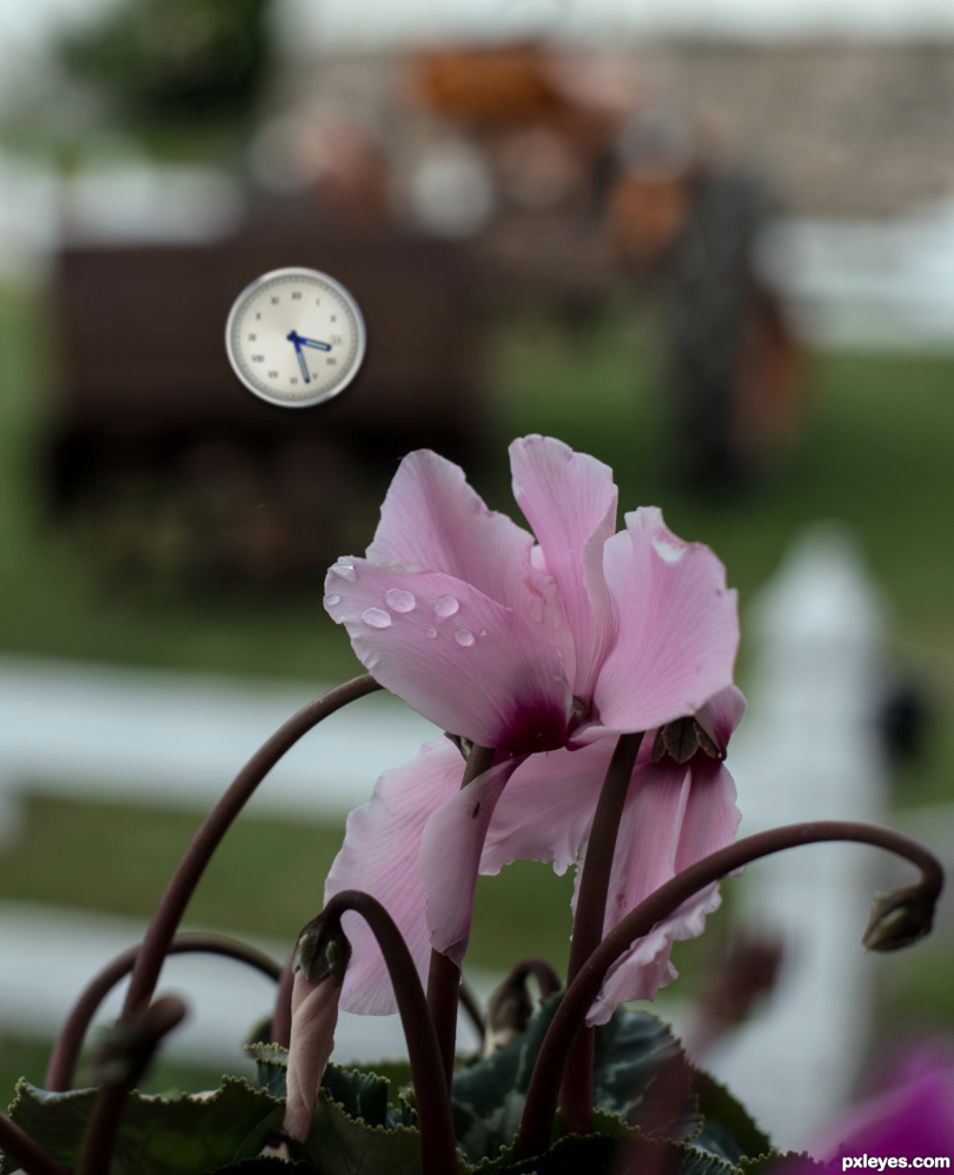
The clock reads 3:27
